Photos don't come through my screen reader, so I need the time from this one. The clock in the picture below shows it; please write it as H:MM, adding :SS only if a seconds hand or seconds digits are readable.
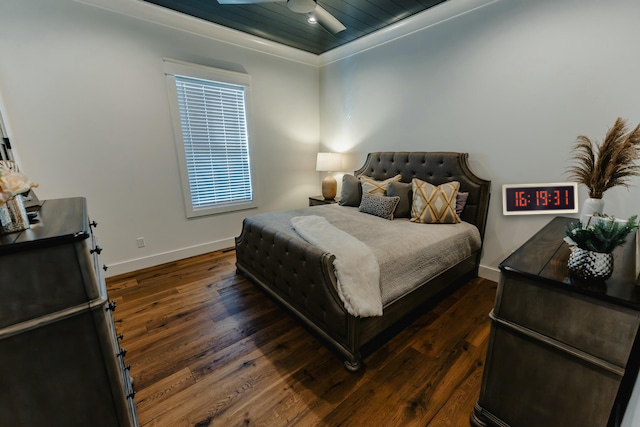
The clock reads 16:19:31
